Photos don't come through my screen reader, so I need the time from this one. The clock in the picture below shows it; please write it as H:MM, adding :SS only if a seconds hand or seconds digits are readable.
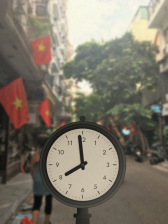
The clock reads 7:59
